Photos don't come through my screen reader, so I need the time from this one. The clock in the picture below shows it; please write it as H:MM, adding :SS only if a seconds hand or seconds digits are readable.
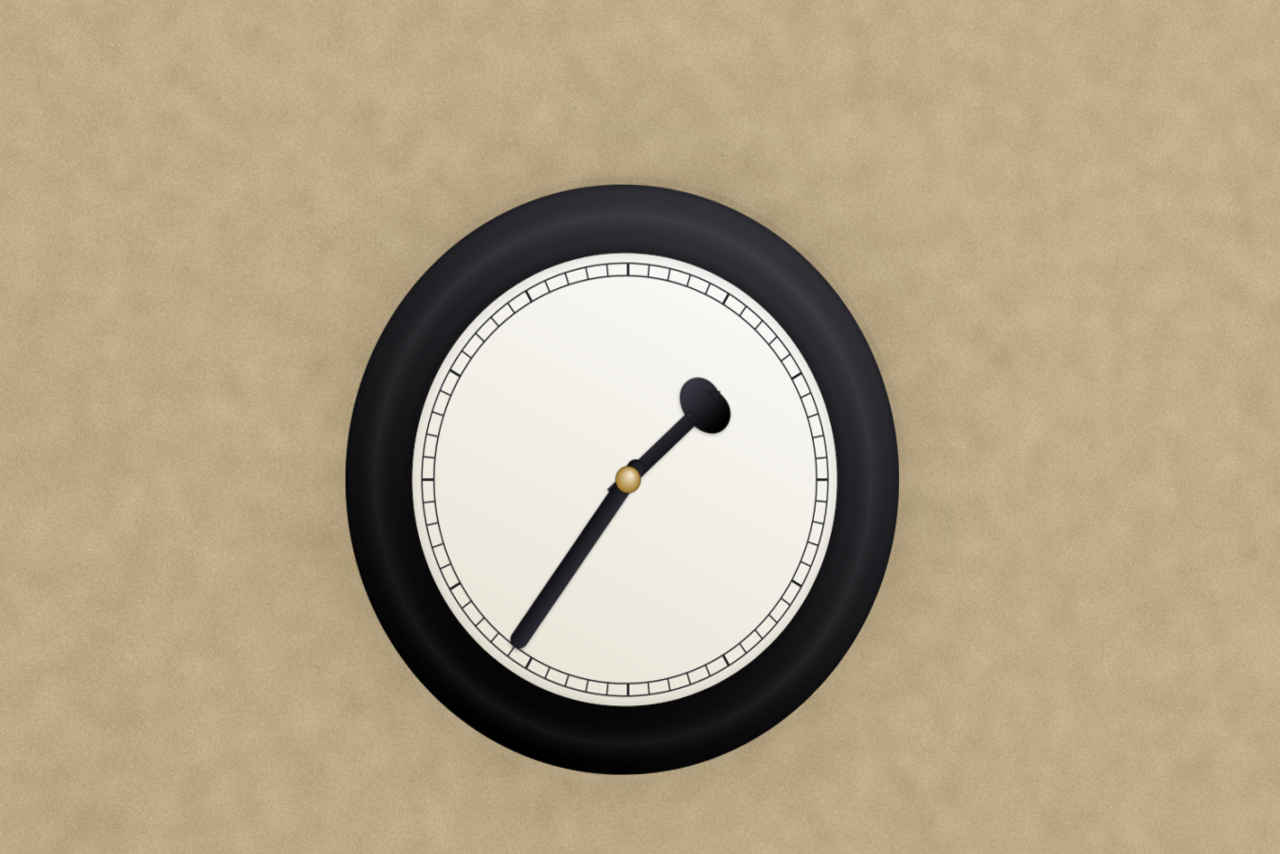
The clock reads 1:36
